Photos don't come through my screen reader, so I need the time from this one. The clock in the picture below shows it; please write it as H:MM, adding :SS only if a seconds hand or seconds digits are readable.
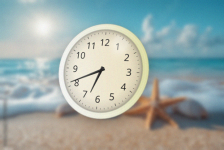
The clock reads 6:41
